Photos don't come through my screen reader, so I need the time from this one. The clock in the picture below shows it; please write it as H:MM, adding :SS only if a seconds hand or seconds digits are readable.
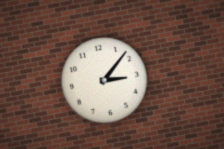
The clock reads 3:08
